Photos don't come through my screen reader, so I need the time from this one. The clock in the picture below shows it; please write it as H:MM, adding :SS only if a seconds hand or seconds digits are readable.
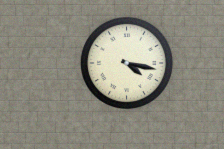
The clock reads 4:17
